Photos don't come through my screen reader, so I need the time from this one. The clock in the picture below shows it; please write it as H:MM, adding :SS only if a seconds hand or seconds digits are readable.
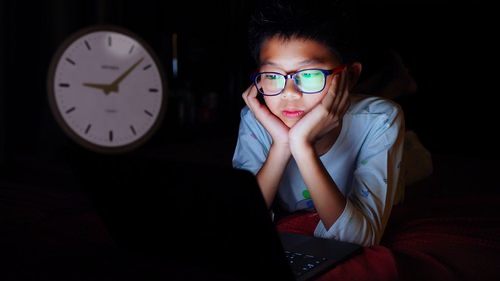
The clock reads 9:08
